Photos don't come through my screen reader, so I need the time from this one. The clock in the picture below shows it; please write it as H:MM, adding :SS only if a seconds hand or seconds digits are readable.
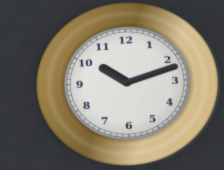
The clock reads 10:12
